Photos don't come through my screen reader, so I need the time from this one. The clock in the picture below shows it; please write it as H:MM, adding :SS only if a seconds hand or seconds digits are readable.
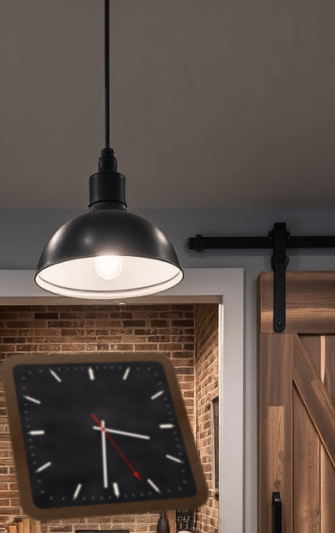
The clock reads 3:31:26
